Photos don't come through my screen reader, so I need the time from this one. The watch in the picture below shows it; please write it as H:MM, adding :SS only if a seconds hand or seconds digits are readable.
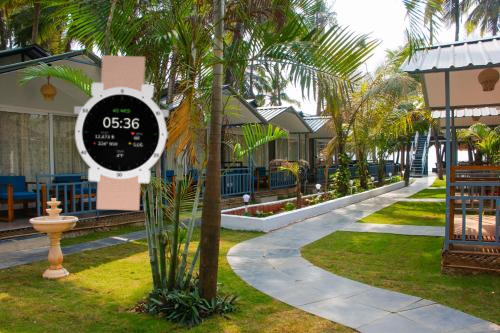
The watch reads 5:36
